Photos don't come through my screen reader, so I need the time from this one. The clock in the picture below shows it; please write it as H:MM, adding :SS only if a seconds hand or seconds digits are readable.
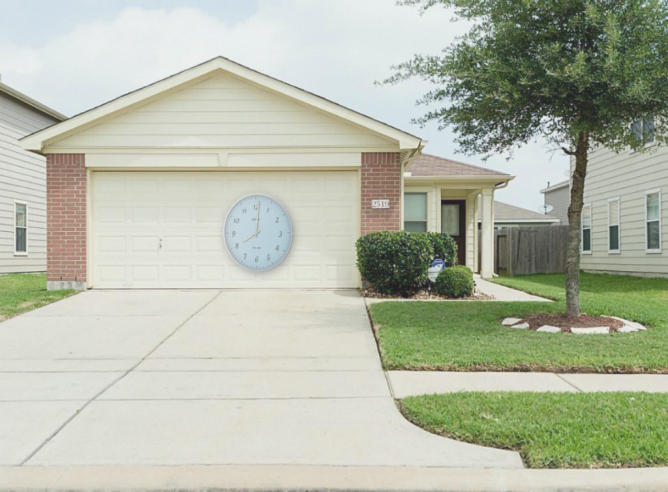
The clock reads 8:01
